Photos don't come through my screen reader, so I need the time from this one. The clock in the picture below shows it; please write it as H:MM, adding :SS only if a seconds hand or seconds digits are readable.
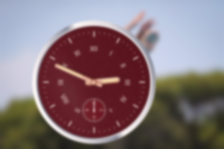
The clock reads 2:49
